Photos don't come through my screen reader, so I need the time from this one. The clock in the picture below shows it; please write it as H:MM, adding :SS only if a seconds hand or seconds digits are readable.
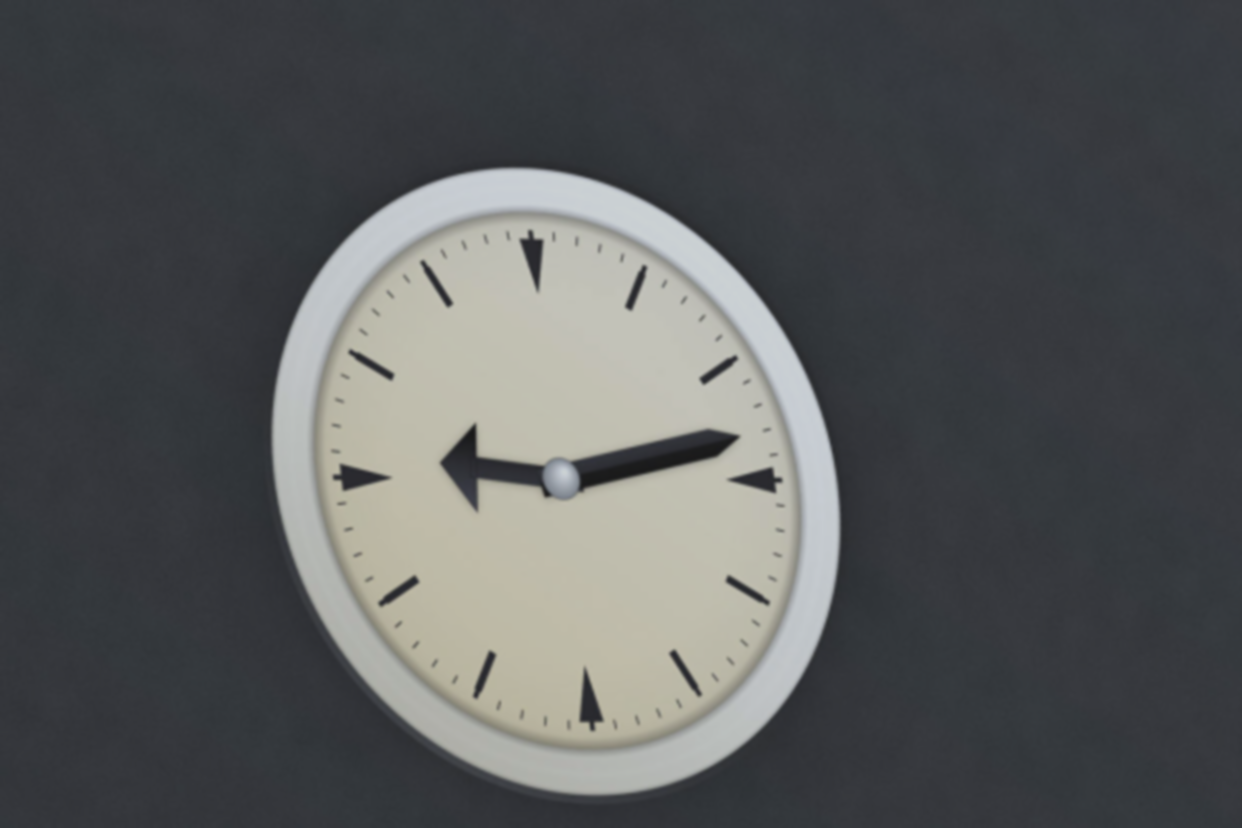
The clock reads 9:13
